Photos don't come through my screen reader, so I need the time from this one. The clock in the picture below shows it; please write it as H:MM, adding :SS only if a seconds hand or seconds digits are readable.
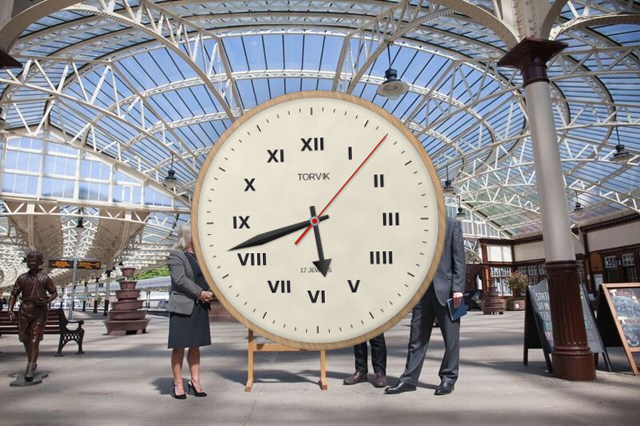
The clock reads 5:42:07
